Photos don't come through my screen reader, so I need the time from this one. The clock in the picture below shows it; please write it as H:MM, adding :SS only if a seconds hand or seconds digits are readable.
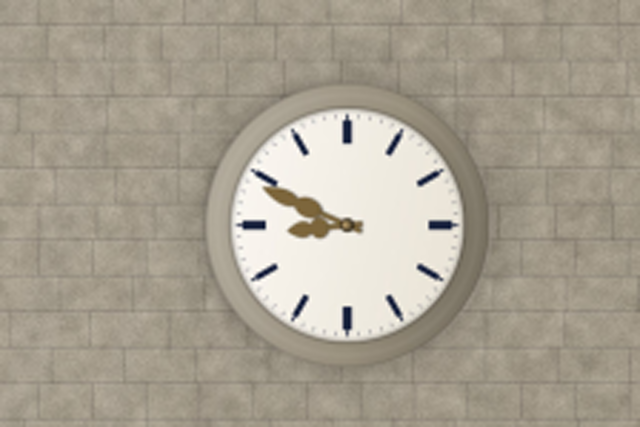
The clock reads 8:49
